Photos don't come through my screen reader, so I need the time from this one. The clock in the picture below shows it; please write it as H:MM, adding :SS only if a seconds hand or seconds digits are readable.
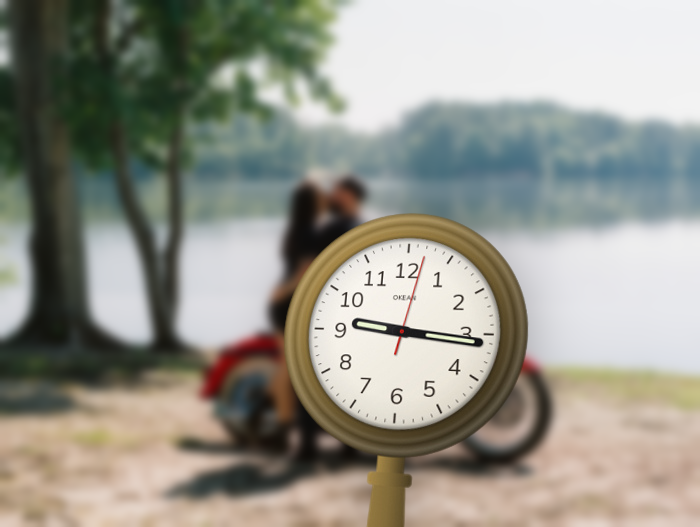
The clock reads 9:16:02
